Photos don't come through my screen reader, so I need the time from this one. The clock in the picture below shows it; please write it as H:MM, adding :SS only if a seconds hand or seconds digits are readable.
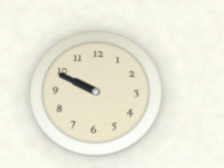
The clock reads 9:49
